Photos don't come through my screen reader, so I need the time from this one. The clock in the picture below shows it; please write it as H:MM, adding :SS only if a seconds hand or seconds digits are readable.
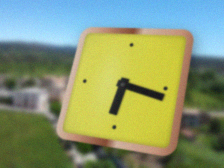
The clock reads 6:17
